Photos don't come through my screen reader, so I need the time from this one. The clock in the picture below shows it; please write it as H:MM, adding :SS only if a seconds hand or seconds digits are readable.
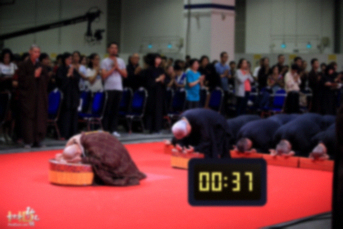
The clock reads 0:37
